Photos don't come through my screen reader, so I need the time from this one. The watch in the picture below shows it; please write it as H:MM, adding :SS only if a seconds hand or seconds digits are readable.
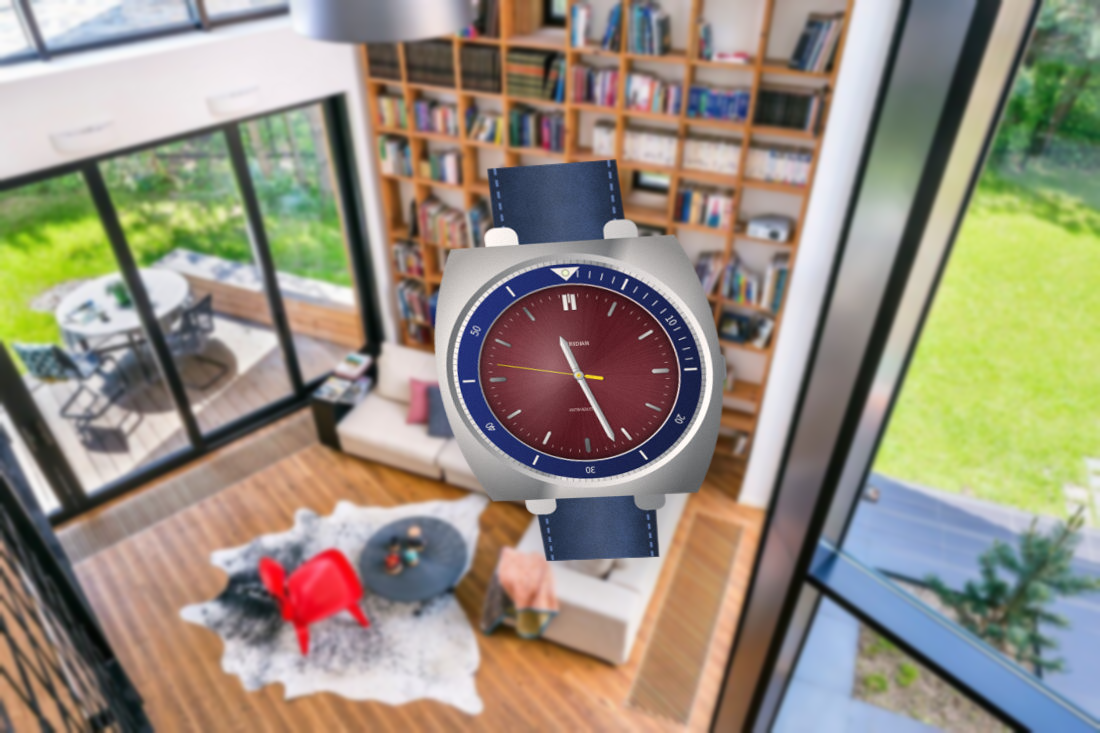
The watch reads 11:26:47
